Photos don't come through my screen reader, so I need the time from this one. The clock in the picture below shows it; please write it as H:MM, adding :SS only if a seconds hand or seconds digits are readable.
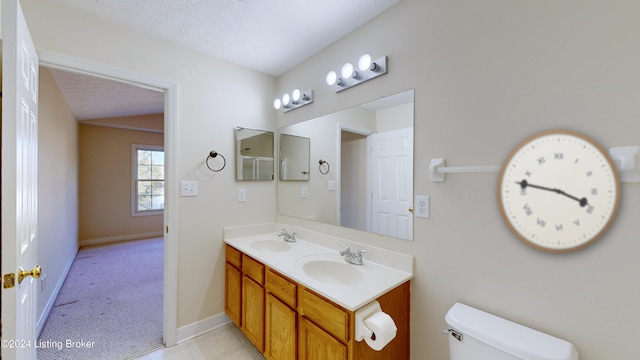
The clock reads 3:47
